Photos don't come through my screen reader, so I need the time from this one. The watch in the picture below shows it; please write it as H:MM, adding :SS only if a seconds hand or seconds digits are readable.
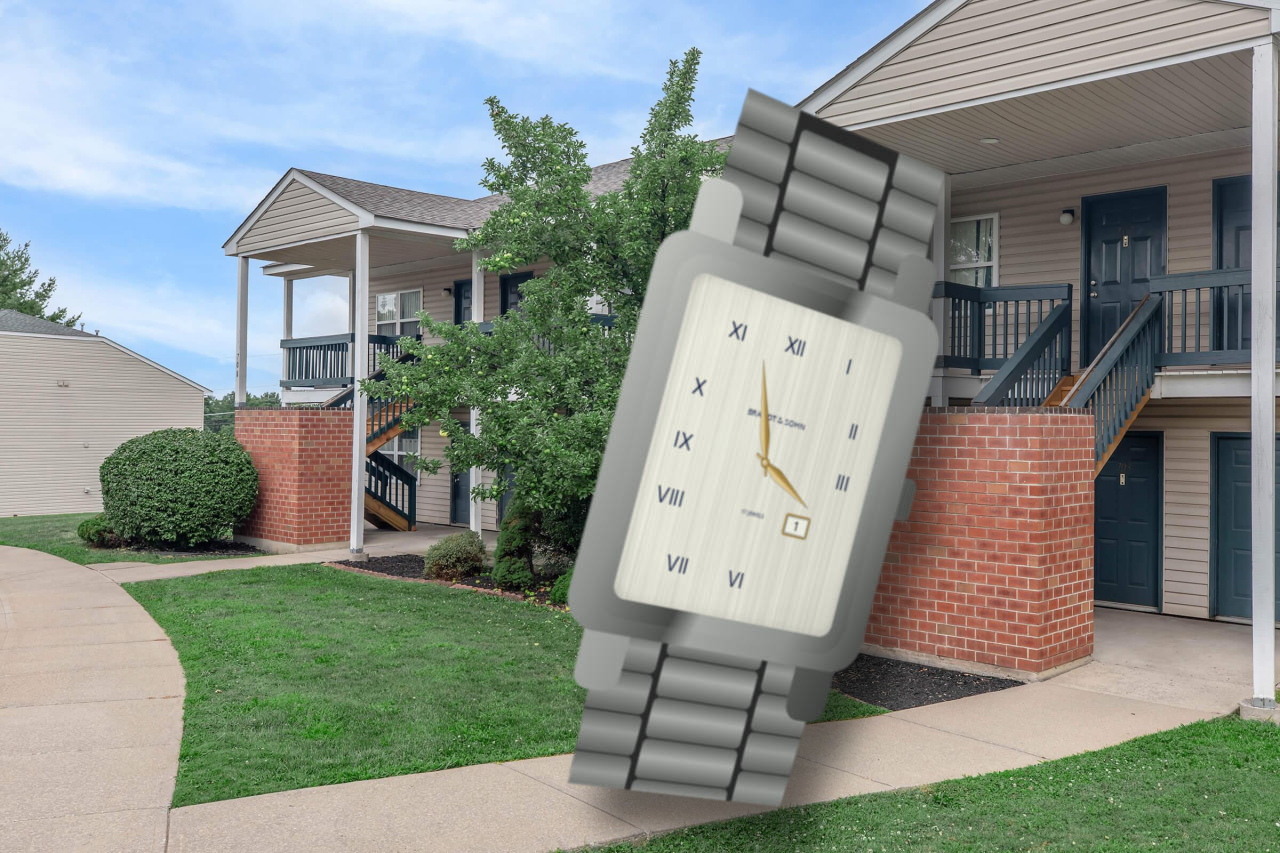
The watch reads 3:57
